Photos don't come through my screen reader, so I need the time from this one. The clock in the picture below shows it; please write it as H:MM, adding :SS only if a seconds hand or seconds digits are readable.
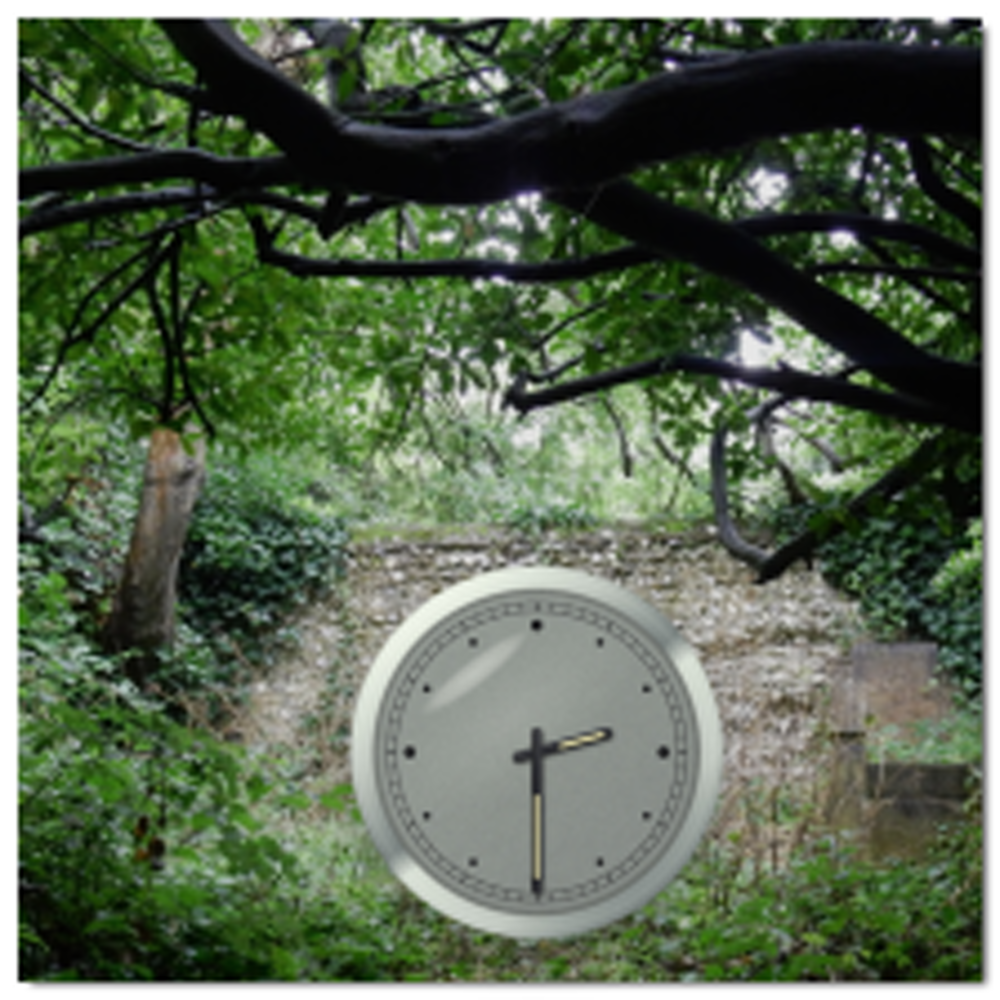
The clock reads 2:30
